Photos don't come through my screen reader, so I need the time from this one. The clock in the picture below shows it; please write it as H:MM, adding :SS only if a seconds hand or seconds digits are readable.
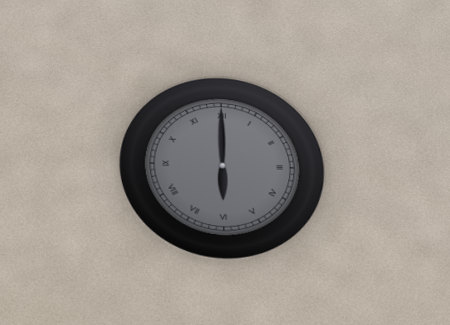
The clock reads 6:00
